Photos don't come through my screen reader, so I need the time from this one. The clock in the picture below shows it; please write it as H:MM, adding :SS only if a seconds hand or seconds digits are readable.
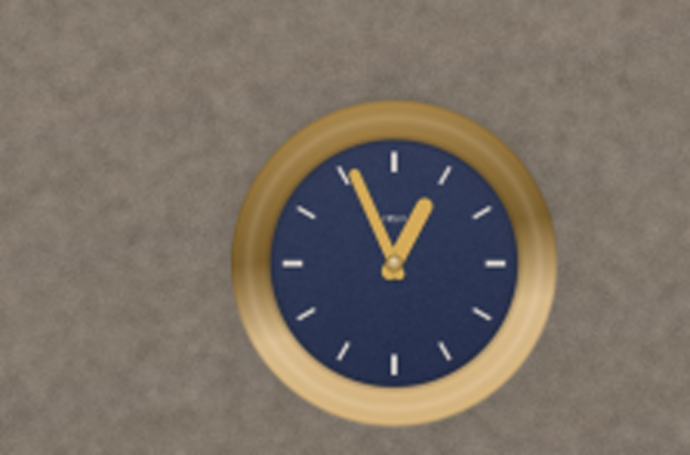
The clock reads 12:56
